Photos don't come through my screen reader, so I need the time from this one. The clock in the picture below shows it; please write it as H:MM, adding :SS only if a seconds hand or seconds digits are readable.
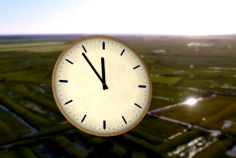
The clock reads 11:54
